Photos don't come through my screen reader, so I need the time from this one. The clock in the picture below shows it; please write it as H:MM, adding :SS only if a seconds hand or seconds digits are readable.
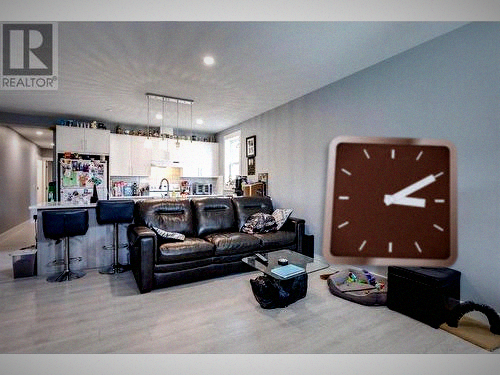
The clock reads 3:10
